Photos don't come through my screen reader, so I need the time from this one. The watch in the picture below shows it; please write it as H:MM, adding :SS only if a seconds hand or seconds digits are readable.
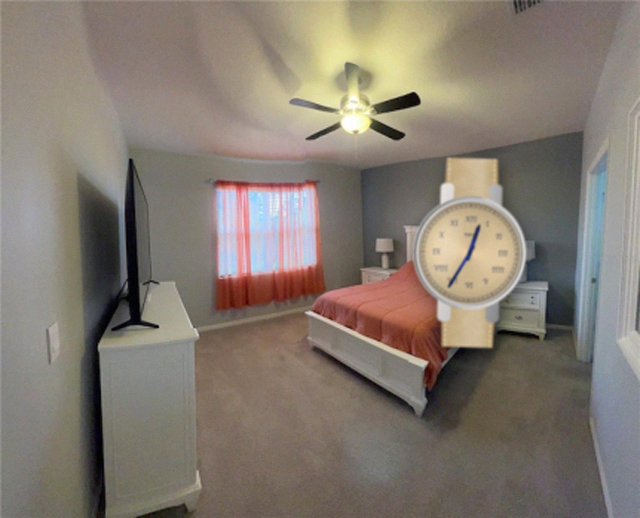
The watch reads 12:35
